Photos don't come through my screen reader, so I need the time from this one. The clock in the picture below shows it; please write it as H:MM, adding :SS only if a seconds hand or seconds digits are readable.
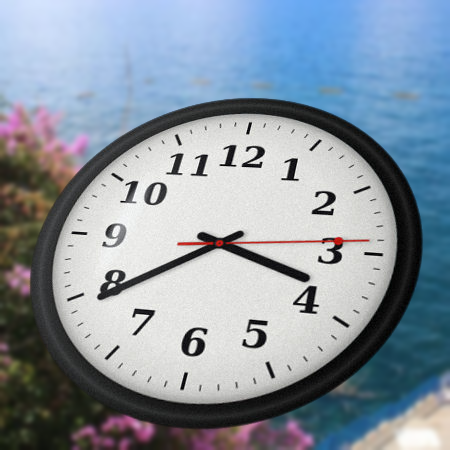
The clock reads 3:39:14
